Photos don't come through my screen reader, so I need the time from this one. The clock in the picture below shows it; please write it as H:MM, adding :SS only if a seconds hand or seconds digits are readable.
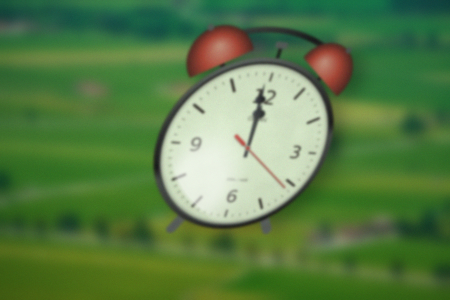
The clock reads 11:59:21
